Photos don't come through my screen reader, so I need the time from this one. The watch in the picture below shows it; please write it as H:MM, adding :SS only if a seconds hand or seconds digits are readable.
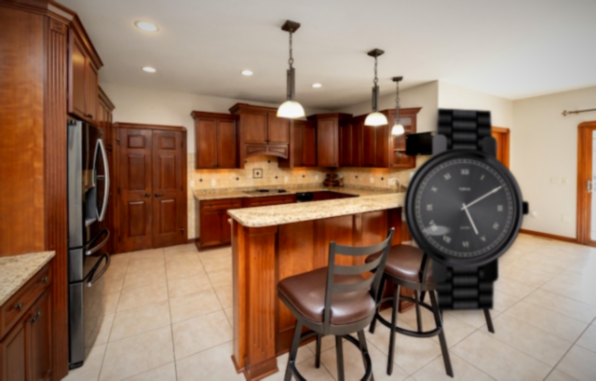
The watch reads 5:10
